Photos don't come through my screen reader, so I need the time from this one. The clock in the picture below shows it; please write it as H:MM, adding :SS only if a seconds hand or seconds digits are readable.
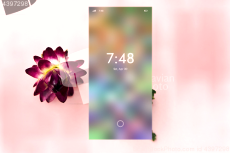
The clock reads 7:48
